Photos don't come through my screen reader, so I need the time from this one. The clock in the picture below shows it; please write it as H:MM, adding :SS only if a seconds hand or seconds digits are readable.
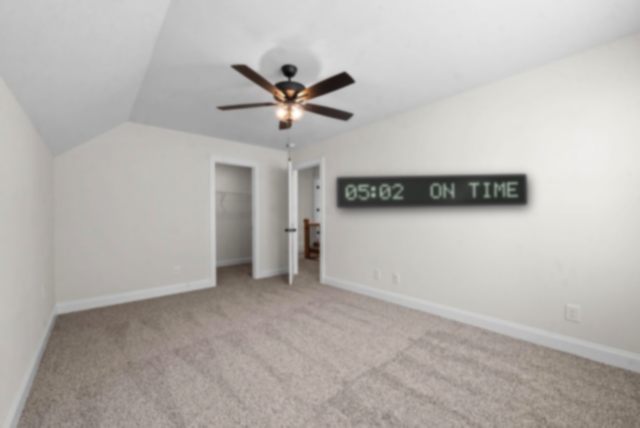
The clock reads 5:02
